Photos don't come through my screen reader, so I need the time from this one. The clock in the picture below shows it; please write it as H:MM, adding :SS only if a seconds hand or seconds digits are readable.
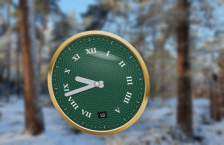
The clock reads 9:43
